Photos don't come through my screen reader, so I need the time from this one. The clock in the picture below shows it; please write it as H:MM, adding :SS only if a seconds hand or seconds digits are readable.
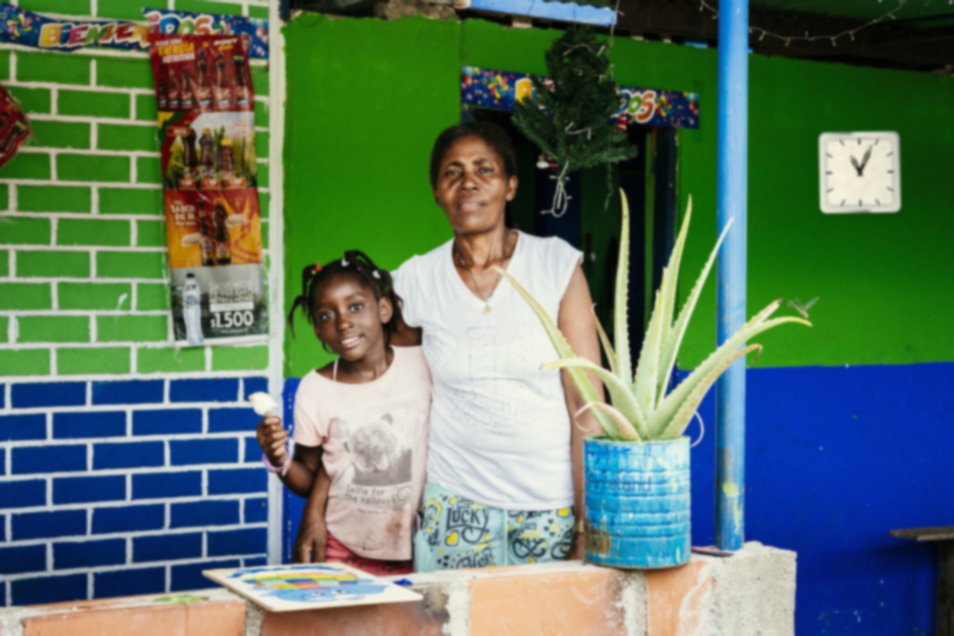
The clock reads 11:04
